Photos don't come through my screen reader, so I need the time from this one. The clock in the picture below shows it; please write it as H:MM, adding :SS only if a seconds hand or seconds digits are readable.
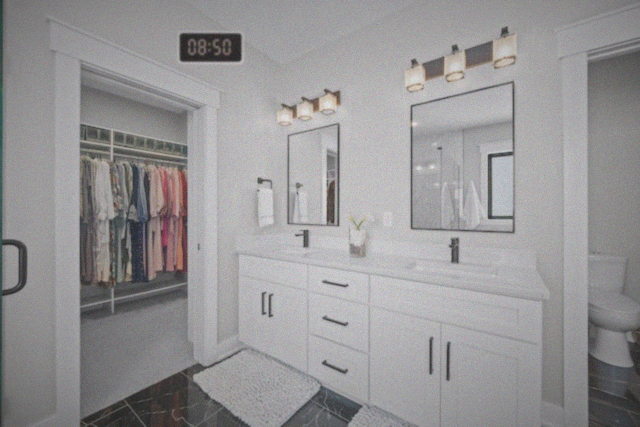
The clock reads 8:50
